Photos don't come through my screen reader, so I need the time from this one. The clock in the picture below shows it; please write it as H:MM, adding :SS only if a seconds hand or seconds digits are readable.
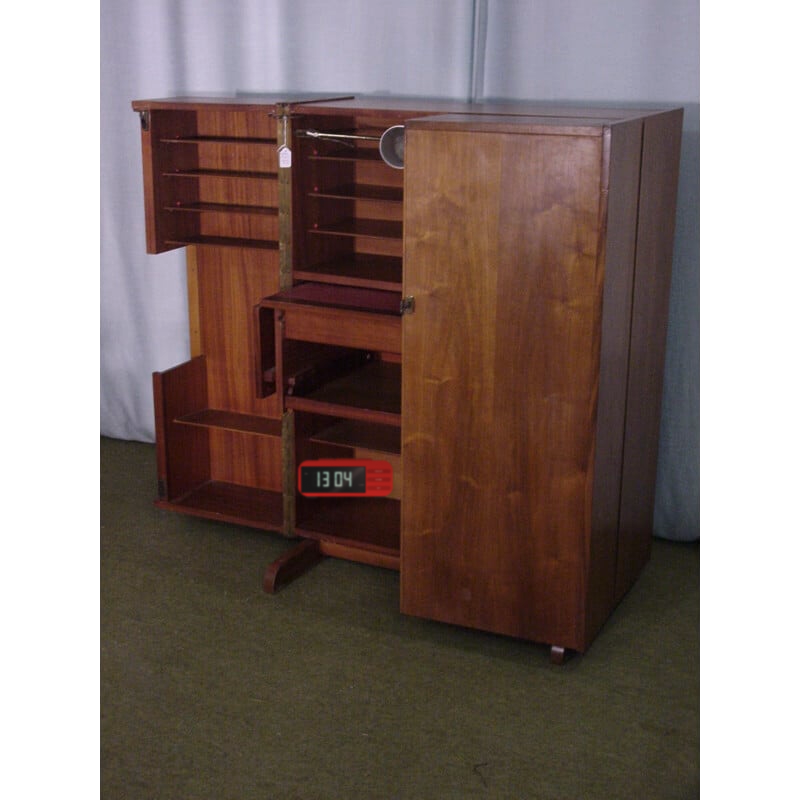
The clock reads 13:04
